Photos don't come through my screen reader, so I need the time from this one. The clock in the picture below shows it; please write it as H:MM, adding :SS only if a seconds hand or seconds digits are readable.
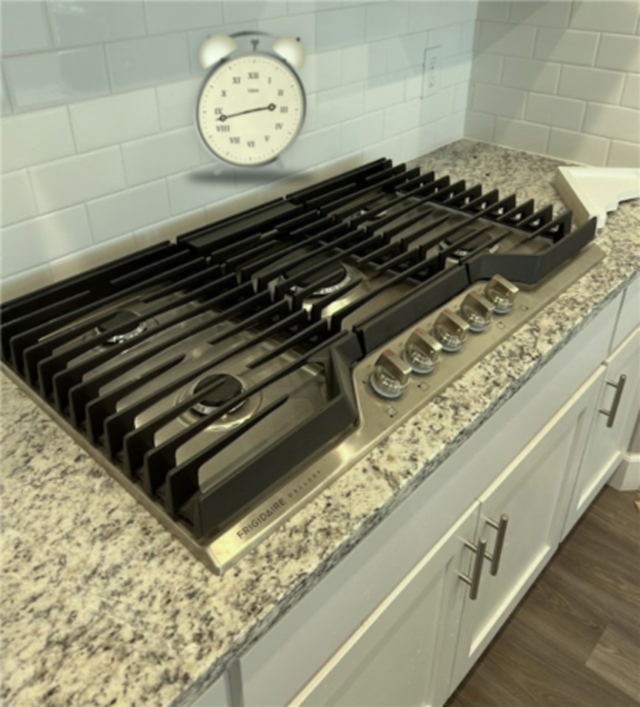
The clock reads 2:43
